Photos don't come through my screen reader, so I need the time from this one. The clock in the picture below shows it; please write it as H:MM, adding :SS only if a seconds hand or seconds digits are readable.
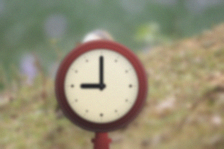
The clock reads 9:00
